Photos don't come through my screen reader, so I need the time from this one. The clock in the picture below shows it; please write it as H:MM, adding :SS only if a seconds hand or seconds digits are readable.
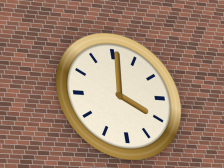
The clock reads 4:01
